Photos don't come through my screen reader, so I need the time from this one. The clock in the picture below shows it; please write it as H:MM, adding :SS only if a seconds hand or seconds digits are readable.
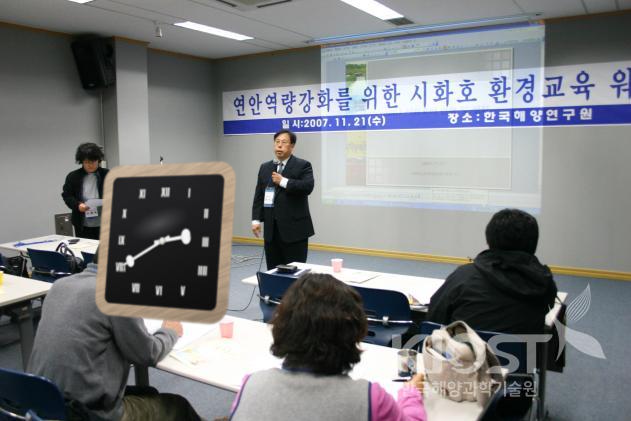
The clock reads 2:40
